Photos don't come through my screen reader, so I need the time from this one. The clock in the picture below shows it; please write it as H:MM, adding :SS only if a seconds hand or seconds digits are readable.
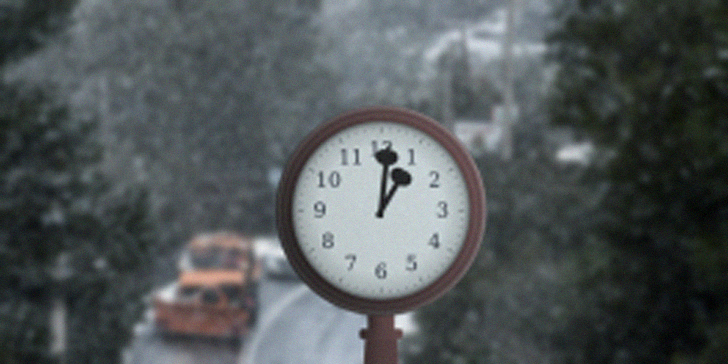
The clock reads 1:01
